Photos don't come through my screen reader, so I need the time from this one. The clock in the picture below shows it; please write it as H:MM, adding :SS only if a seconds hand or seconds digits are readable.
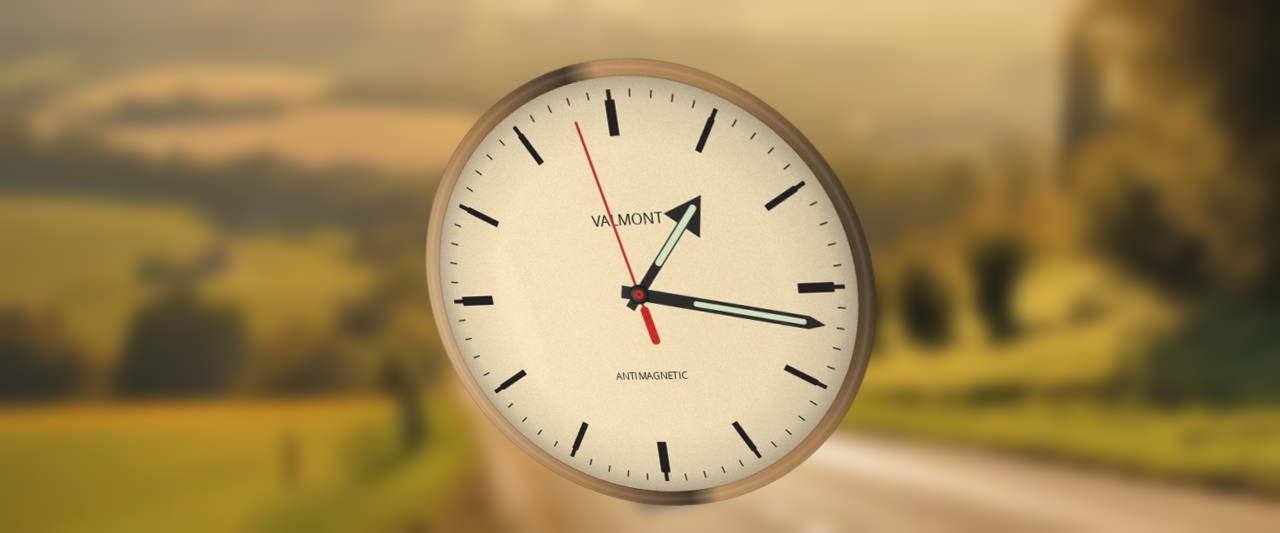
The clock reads 1:16:58
